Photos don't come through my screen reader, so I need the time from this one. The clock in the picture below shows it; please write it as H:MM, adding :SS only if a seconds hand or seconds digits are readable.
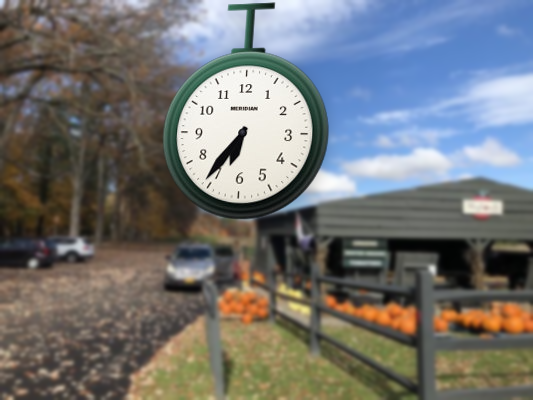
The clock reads 6:36
